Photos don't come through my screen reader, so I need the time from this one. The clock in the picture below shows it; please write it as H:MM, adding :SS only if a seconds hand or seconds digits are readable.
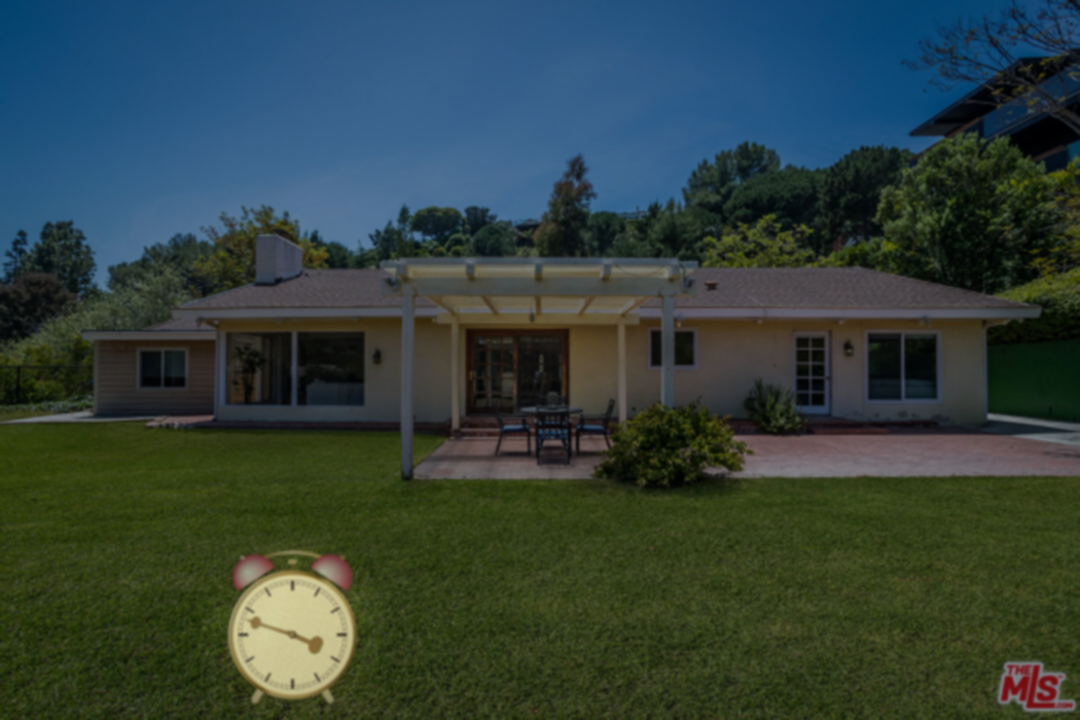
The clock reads 3:48
